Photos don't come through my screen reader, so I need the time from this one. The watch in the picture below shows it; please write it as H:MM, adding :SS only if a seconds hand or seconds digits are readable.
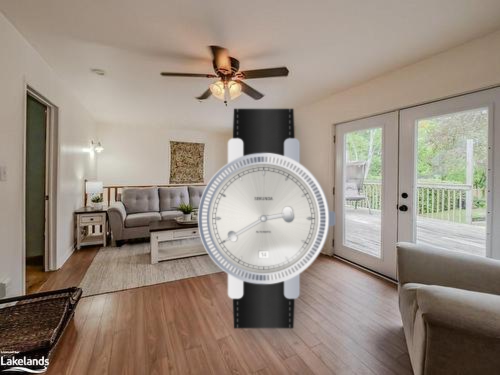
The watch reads 2:40
